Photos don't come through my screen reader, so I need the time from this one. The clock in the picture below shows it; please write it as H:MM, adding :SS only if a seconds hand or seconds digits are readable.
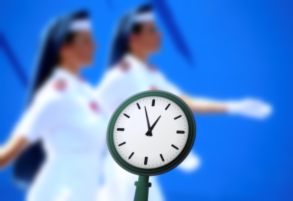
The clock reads 12:57
